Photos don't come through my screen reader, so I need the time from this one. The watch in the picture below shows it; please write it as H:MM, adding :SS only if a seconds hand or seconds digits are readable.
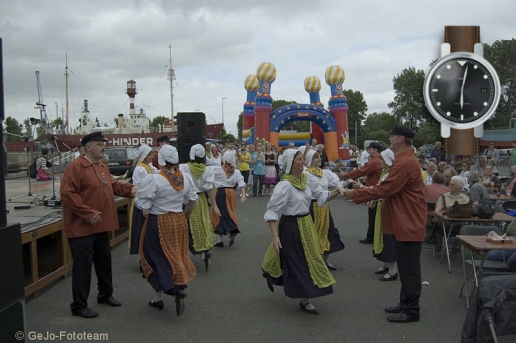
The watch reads 6:02
